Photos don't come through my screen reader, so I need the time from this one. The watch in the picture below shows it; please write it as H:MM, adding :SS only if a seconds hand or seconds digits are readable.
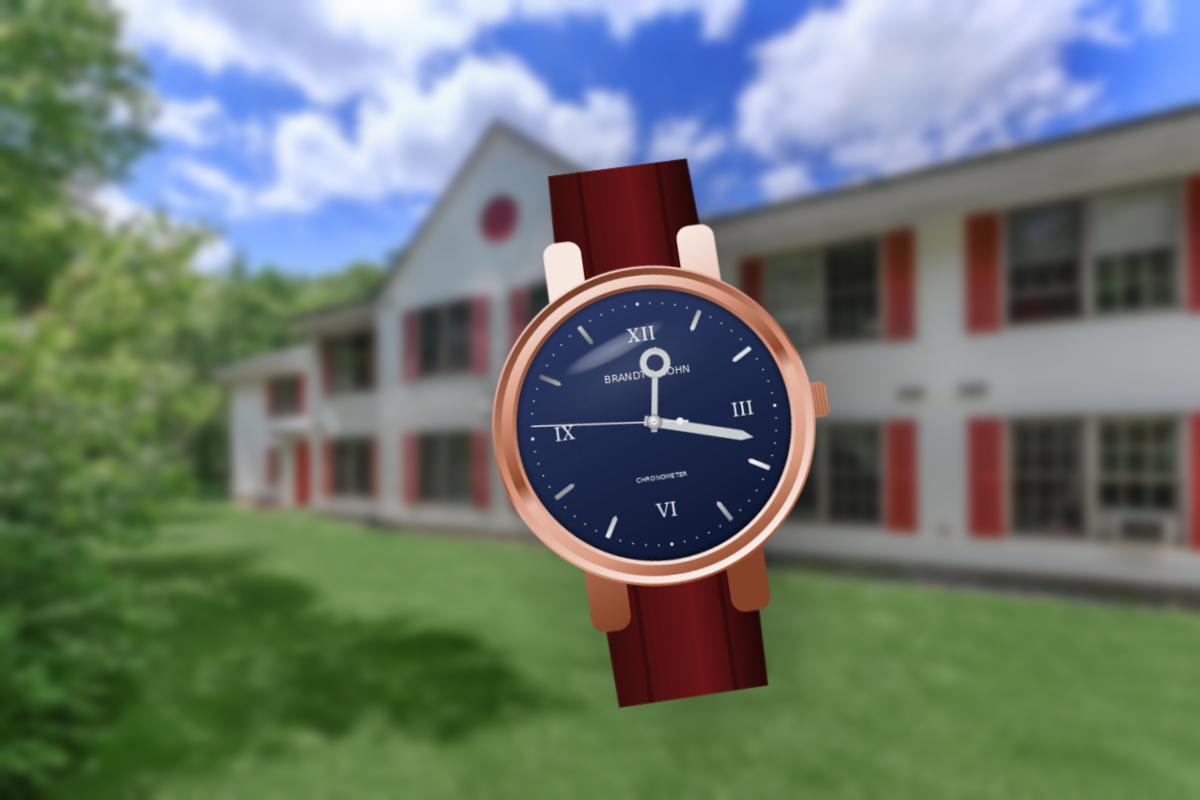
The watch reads 12:17:46
